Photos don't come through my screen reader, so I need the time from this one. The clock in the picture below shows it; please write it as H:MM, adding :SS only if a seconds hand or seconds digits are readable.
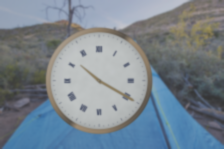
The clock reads 10:20
